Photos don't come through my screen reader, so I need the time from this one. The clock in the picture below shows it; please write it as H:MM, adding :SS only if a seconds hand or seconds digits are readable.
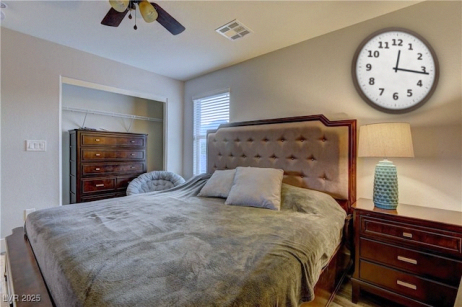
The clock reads 12:16
